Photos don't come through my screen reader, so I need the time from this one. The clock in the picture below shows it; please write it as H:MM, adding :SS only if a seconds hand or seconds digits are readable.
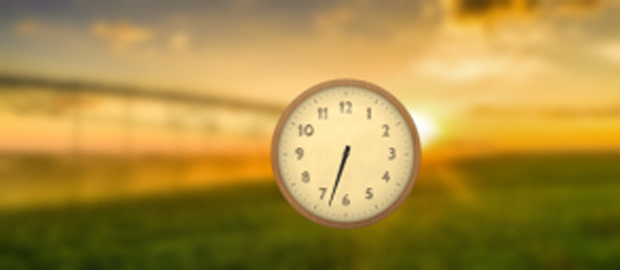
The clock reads 6:33
